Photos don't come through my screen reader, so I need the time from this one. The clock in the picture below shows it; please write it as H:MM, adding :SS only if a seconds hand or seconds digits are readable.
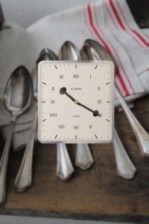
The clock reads 10:20
